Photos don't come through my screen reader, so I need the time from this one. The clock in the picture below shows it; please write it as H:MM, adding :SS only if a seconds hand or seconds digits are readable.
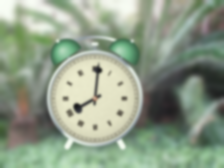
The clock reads 8:01
